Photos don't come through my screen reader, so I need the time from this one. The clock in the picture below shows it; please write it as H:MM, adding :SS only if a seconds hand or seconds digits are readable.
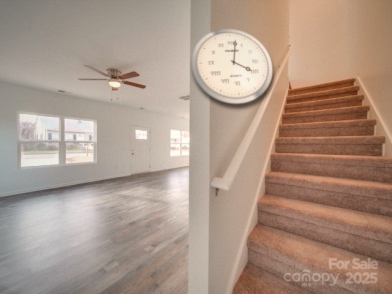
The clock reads 4:02
